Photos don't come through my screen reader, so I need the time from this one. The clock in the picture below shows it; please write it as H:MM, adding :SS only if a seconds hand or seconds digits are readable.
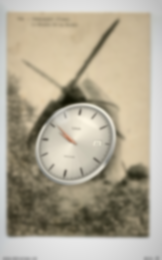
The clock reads 9:51
